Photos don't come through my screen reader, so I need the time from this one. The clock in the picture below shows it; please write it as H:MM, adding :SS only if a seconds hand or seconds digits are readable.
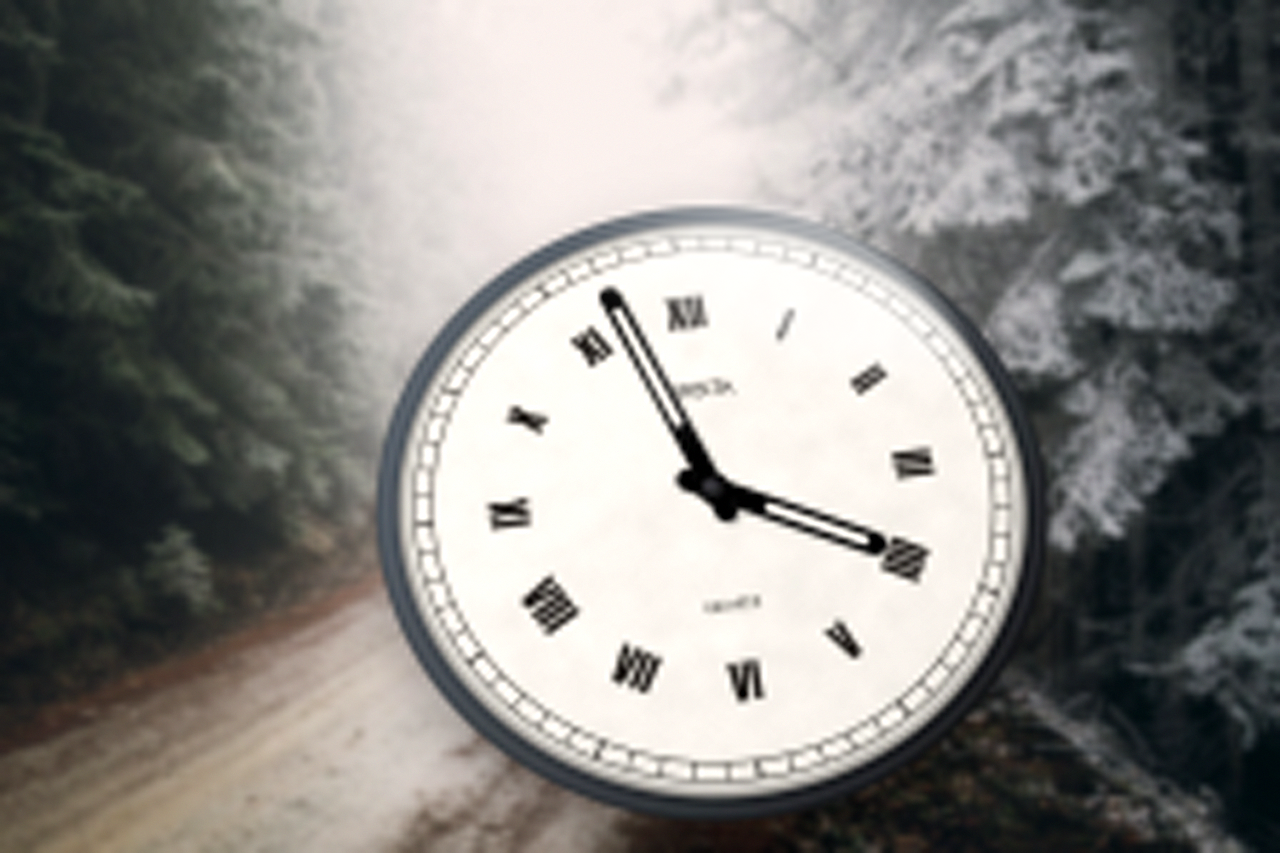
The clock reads 3:57
